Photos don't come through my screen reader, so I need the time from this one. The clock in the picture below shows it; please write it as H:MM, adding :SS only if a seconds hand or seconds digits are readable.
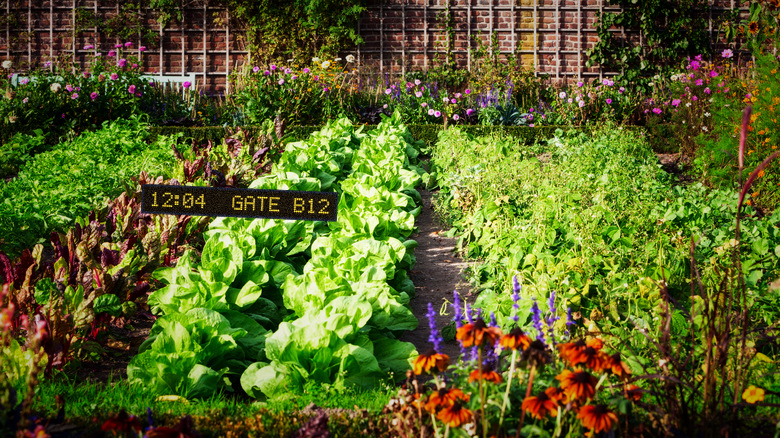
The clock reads 12:04
